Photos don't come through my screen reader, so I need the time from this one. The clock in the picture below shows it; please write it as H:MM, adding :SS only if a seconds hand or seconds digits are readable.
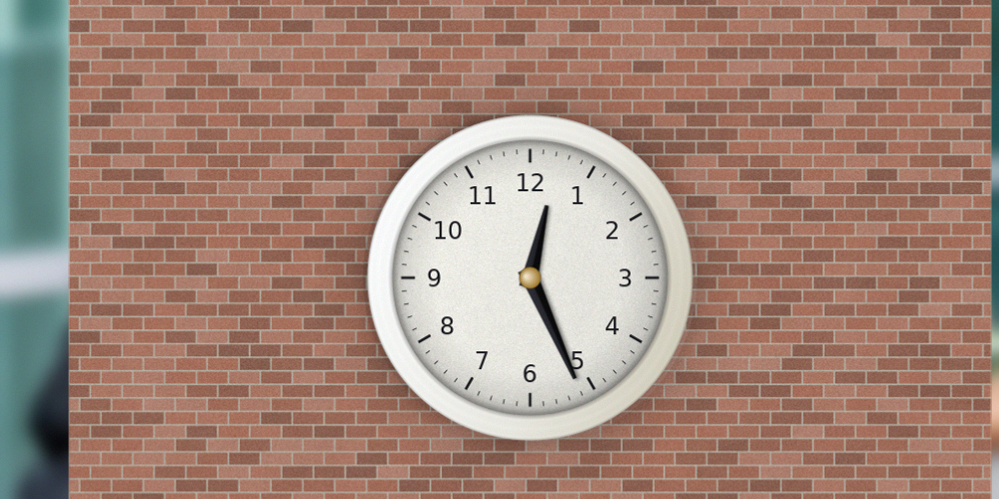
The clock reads 12:26
